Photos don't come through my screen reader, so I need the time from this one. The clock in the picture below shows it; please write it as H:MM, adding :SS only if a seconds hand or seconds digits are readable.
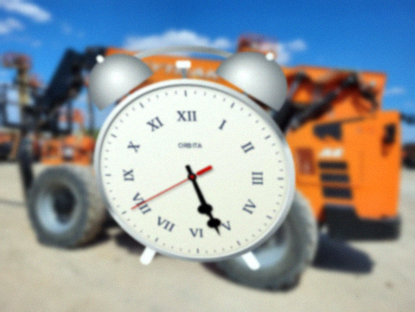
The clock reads 5:26:40
